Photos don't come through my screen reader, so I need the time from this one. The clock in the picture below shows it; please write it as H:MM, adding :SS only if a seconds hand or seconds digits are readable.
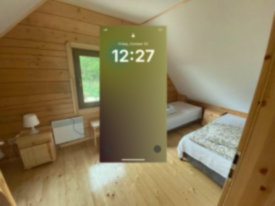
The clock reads 12:27
